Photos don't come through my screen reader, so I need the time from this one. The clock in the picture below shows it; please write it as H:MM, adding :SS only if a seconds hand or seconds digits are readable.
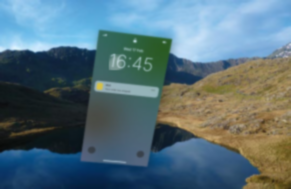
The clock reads 16:45
